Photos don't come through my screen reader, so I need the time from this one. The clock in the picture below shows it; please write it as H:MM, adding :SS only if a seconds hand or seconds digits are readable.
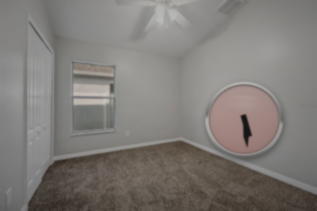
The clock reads 5:29
